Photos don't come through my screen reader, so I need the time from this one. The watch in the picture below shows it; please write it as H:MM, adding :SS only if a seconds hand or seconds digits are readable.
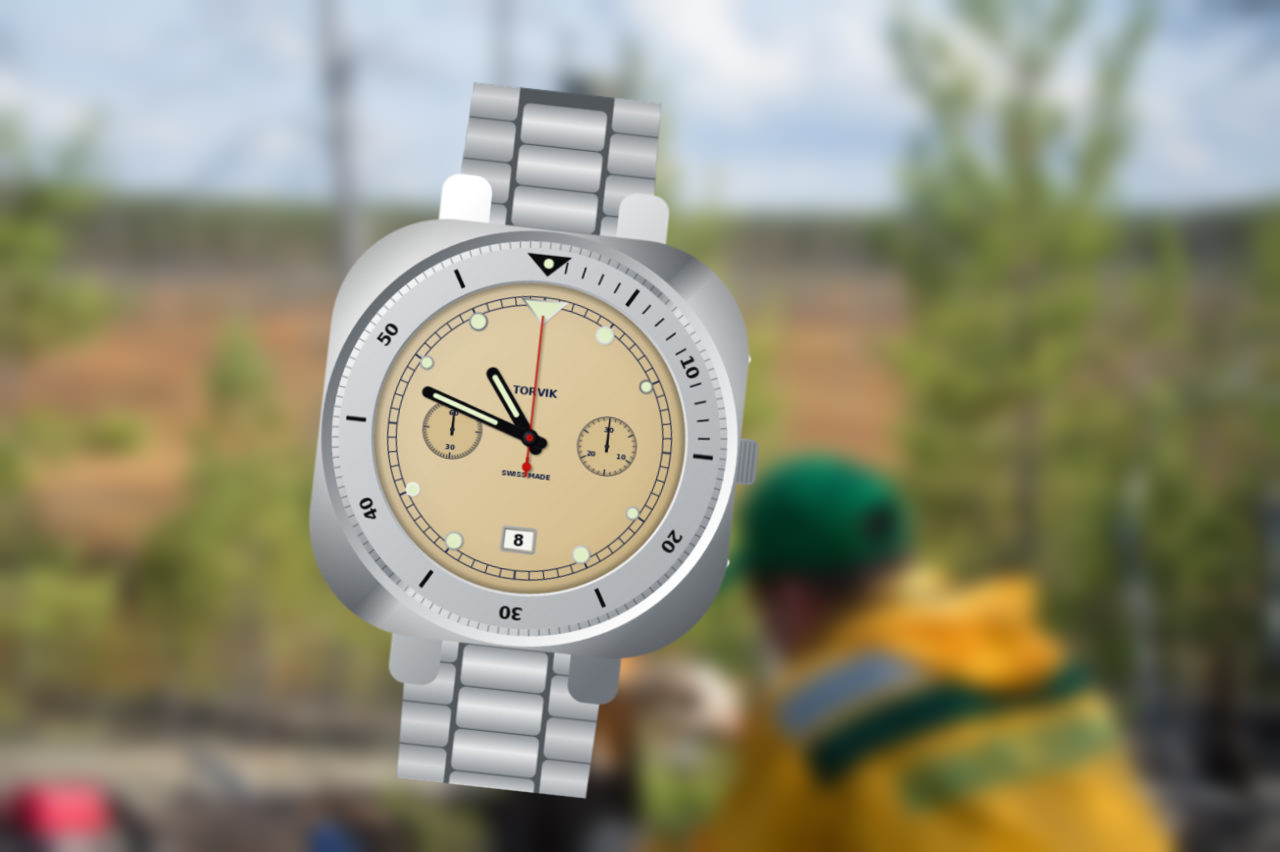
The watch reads 10:48
